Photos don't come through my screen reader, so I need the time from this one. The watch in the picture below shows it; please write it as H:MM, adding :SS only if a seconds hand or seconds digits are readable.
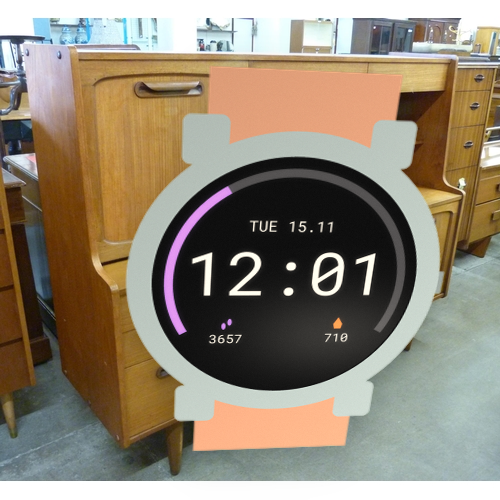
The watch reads 12:01
